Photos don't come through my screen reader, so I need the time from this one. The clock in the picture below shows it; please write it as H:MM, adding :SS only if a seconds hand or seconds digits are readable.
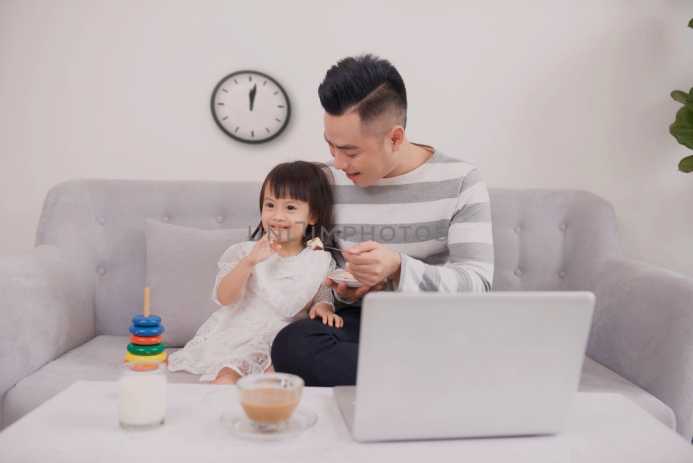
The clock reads 12:02
